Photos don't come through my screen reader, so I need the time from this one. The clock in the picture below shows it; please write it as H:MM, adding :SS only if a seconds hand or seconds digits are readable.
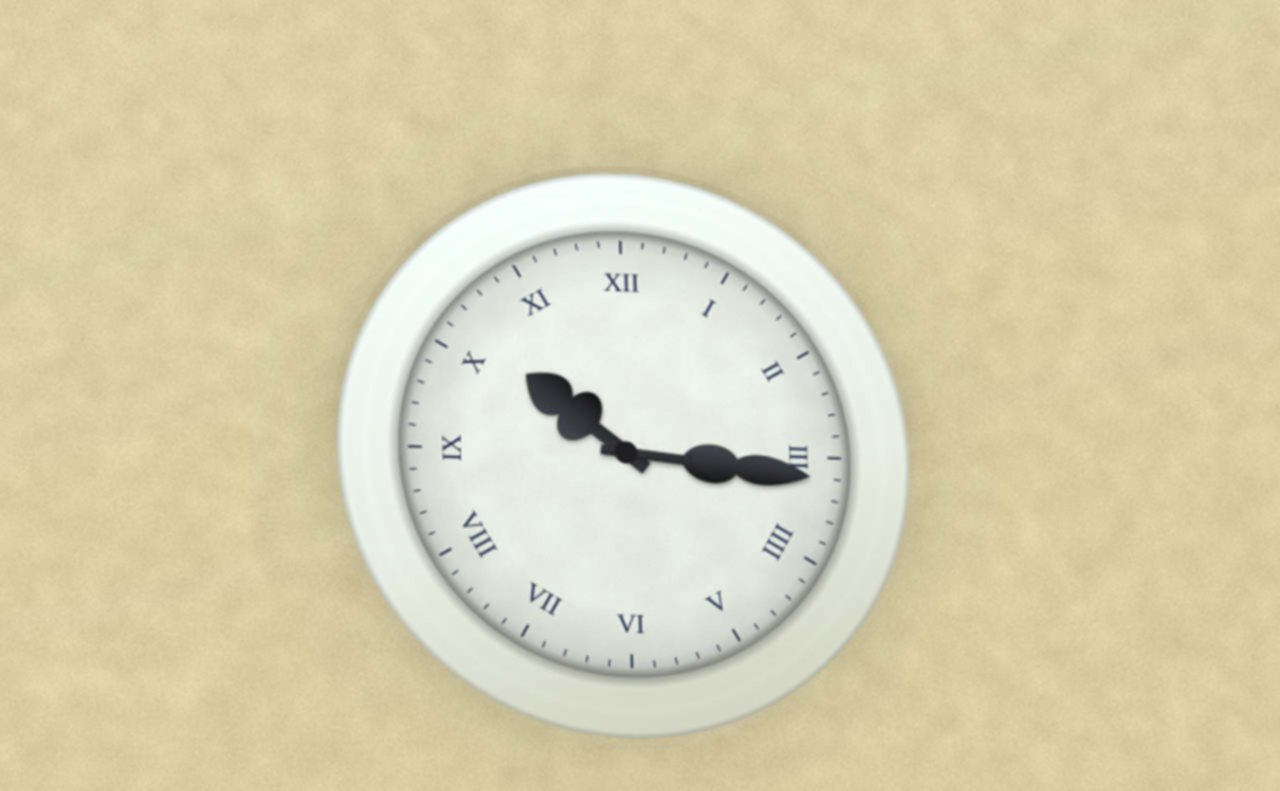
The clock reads 10:16
